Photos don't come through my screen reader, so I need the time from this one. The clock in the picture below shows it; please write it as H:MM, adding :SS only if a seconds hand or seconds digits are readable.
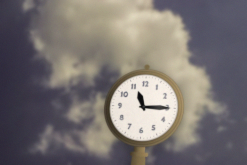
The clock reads 11:15
